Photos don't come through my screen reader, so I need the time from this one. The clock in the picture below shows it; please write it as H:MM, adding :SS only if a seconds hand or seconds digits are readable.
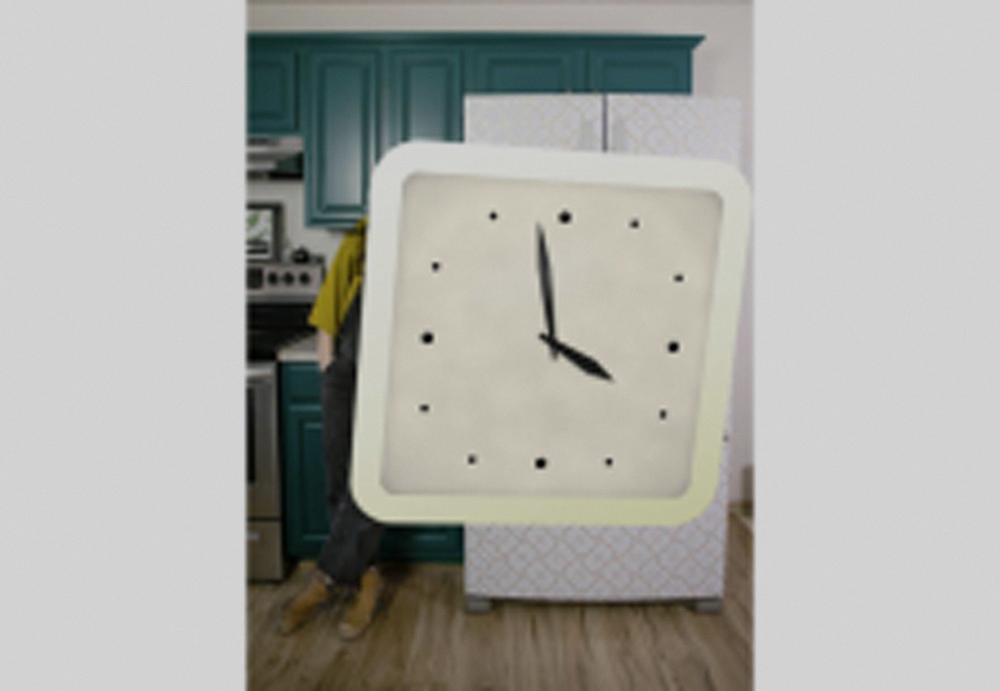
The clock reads 3:58
